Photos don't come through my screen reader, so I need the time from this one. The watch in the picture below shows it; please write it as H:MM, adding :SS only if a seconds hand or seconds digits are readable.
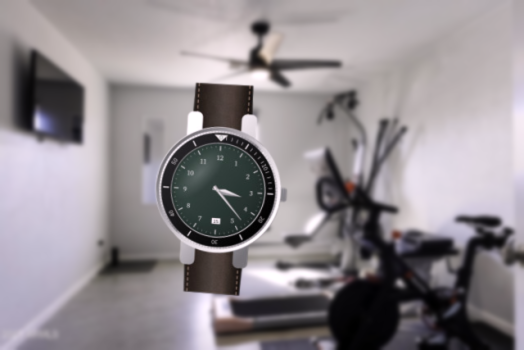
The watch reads 3:23
